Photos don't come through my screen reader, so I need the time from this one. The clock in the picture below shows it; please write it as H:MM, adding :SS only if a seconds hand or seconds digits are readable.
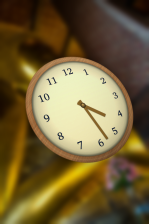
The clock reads 4:28
